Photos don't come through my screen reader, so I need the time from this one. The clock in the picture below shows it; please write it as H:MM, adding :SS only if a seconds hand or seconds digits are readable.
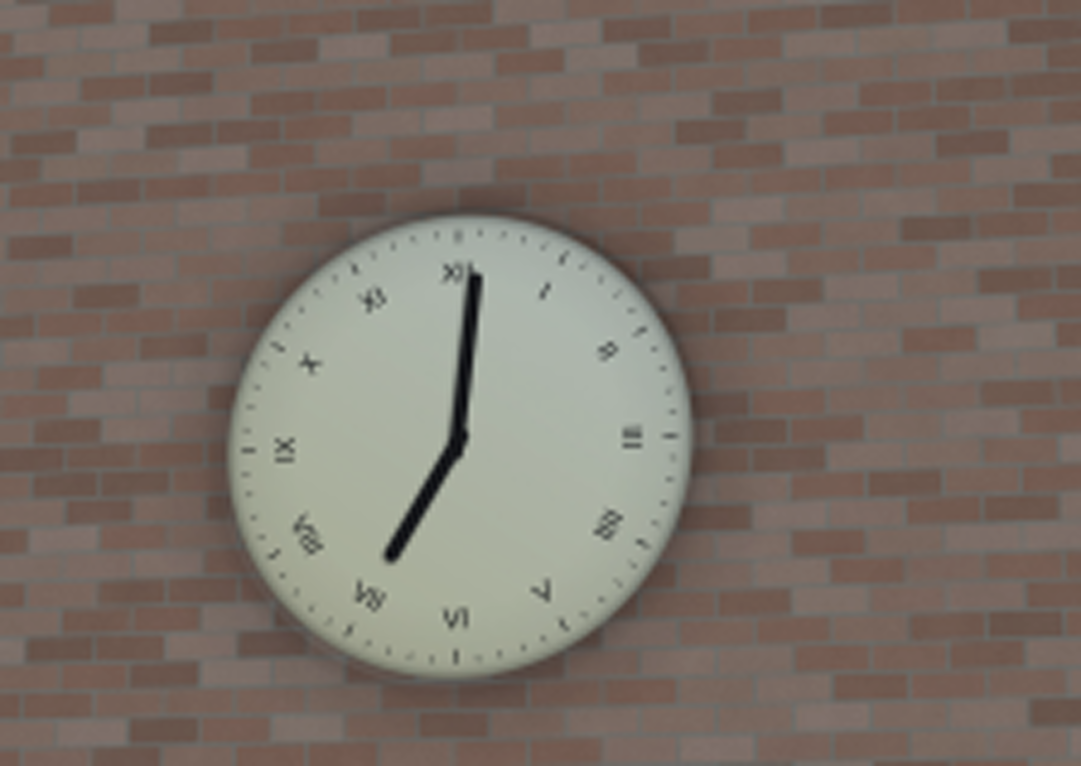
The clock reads 7:01
